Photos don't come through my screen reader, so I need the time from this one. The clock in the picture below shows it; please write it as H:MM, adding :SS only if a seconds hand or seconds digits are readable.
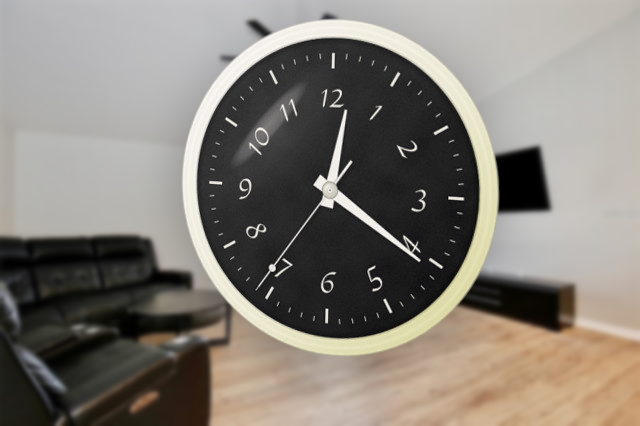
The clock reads 12:20:36
